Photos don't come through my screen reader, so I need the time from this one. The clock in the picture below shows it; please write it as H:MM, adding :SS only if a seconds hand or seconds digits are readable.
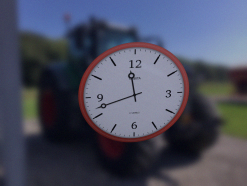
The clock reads 11:42
